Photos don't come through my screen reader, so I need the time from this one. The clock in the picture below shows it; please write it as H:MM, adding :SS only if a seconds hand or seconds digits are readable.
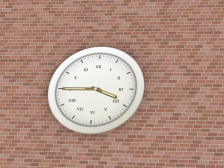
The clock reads 3:45
